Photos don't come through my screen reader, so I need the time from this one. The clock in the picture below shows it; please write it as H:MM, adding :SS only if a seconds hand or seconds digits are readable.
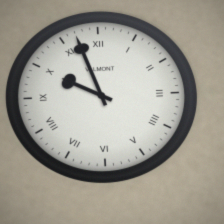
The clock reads 9:57
